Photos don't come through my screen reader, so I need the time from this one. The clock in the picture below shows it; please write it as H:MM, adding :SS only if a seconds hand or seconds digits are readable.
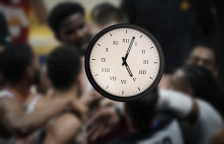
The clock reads 5:03
